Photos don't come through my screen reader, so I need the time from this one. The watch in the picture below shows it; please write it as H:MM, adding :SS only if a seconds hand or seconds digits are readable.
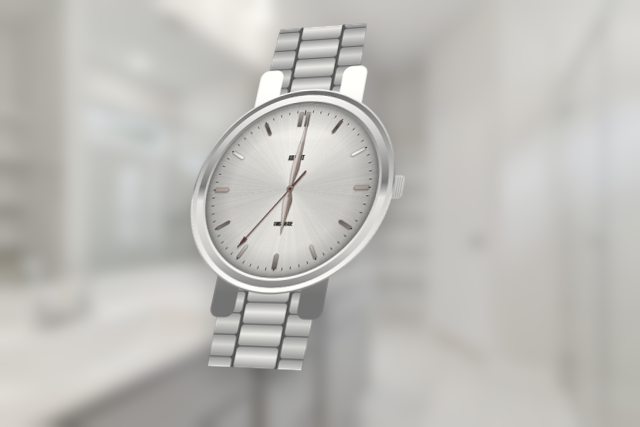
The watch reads 6:00:36
